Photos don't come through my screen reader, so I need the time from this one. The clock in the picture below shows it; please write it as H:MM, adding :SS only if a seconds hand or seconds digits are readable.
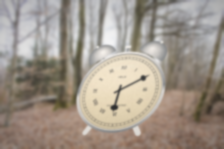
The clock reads 6:10
